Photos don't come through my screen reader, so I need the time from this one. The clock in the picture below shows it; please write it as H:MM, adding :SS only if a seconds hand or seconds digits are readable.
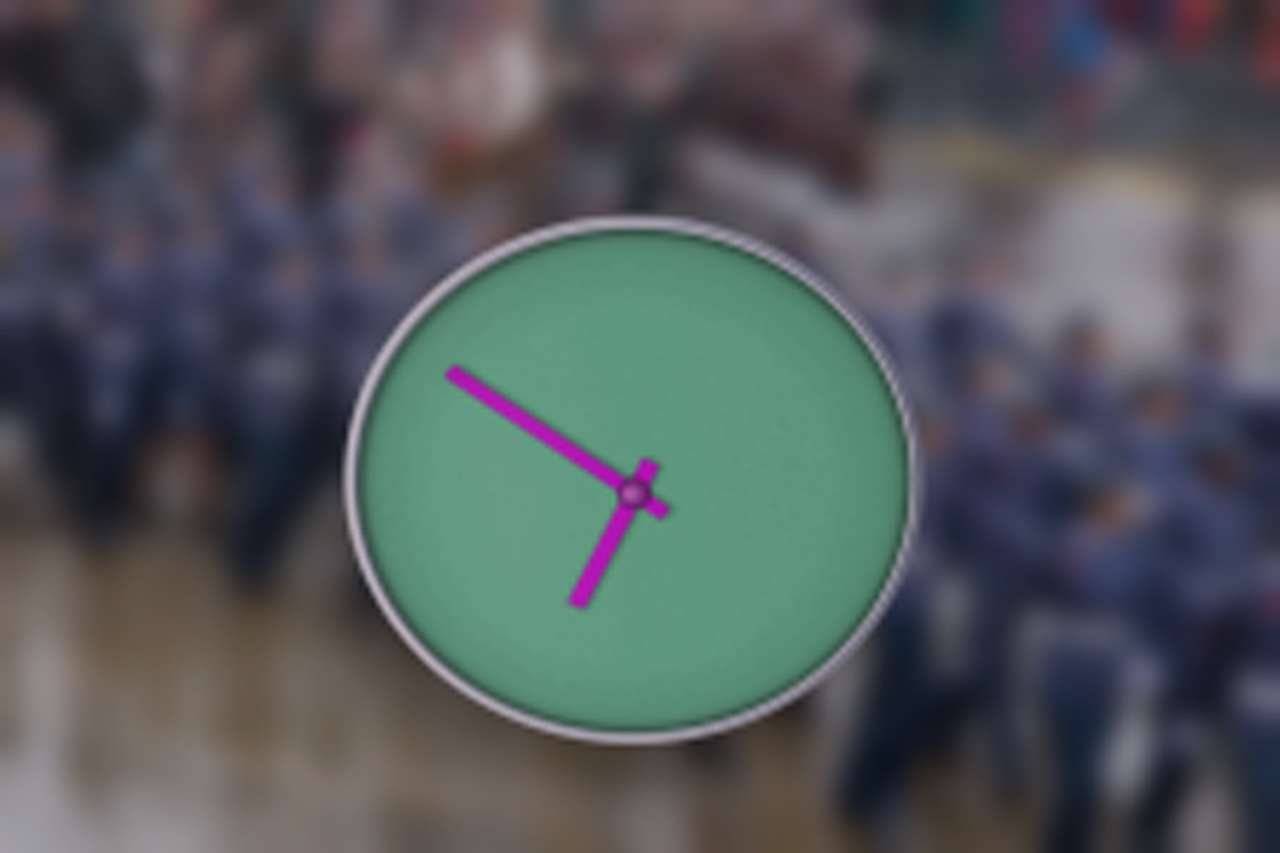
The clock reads 6:51
